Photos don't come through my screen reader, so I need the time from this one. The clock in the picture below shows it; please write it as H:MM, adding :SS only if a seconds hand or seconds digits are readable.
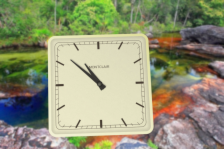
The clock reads 10:52
